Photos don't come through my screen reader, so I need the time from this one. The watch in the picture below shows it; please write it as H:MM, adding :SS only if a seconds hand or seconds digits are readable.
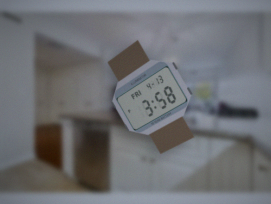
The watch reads 3:58
